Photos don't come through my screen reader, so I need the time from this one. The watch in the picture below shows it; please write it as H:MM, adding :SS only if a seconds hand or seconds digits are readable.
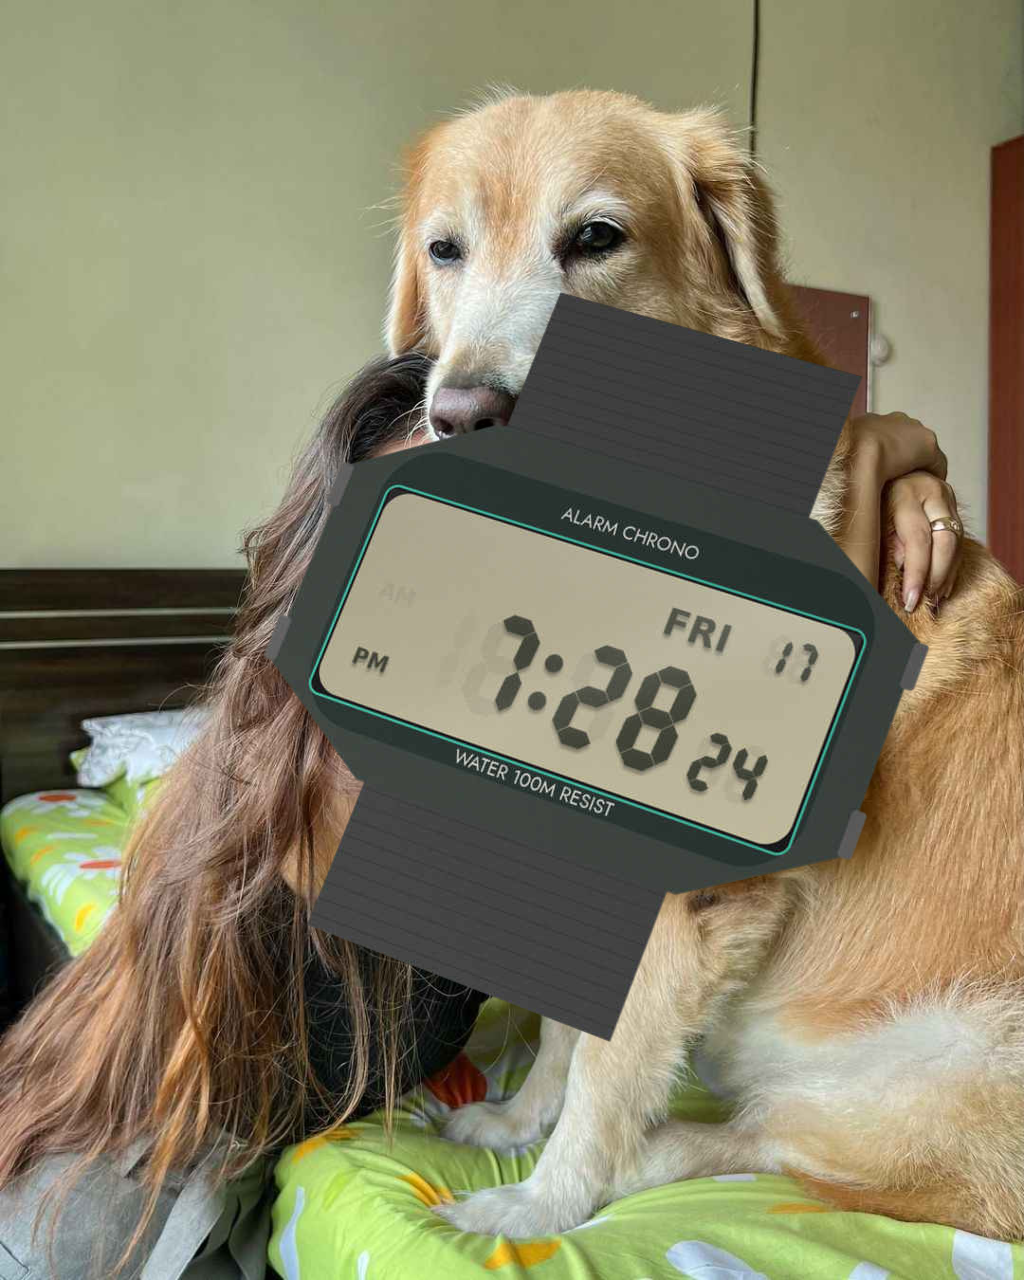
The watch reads 7:28:24
